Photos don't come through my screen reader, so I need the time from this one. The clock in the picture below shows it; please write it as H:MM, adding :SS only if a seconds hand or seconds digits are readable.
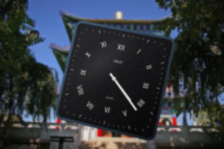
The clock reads 4:22
